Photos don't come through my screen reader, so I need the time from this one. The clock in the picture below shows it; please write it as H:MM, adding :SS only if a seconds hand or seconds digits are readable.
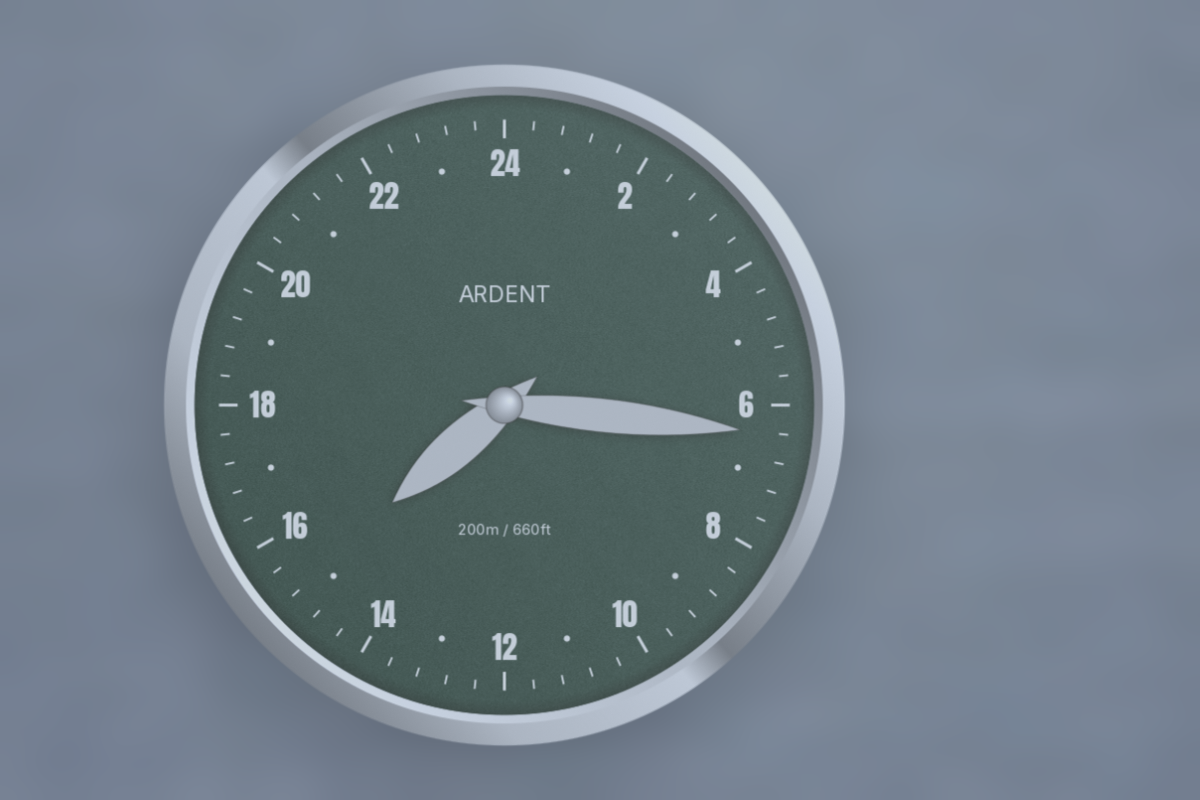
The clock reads 15:16
